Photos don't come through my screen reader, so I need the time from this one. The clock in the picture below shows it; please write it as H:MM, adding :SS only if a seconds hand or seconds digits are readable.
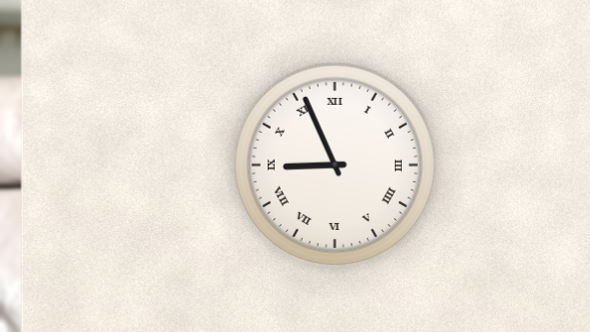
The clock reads 8:56
